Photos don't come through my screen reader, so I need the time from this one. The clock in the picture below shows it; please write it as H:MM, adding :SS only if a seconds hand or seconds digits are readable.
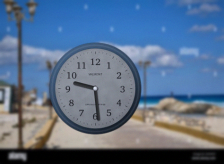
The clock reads 9:29
